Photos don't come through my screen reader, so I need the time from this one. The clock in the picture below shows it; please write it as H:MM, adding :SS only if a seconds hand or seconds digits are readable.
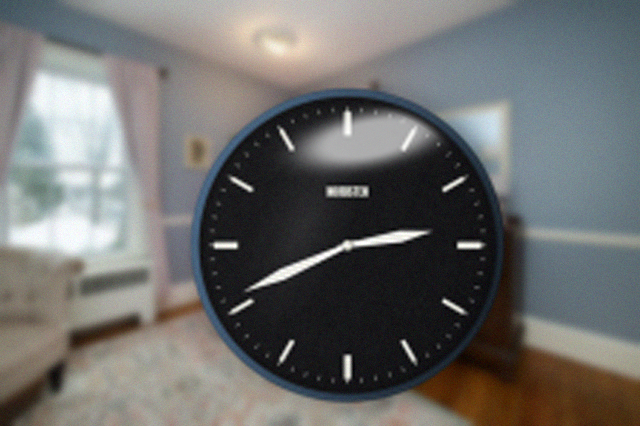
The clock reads 2:41
